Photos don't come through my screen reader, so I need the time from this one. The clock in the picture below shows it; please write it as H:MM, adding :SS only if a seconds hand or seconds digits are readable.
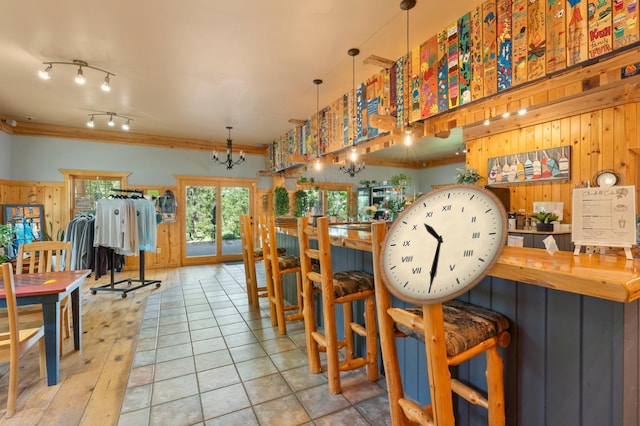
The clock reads 10:30
